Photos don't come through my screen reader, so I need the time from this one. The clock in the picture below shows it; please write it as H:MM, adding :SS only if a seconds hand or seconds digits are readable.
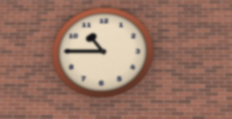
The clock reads 10:45
